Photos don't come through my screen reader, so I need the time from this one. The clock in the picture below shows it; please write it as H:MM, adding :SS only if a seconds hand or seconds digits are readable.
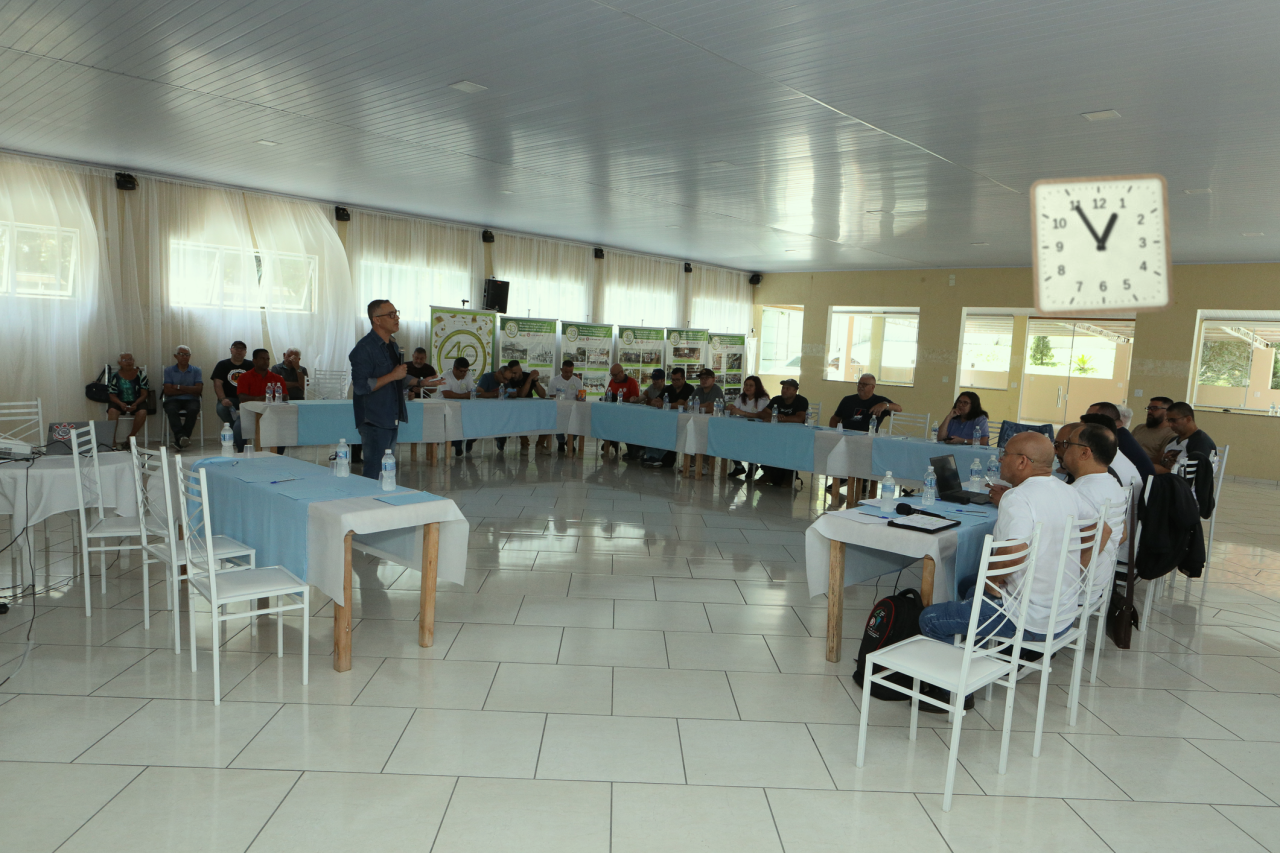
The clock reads 12:55
